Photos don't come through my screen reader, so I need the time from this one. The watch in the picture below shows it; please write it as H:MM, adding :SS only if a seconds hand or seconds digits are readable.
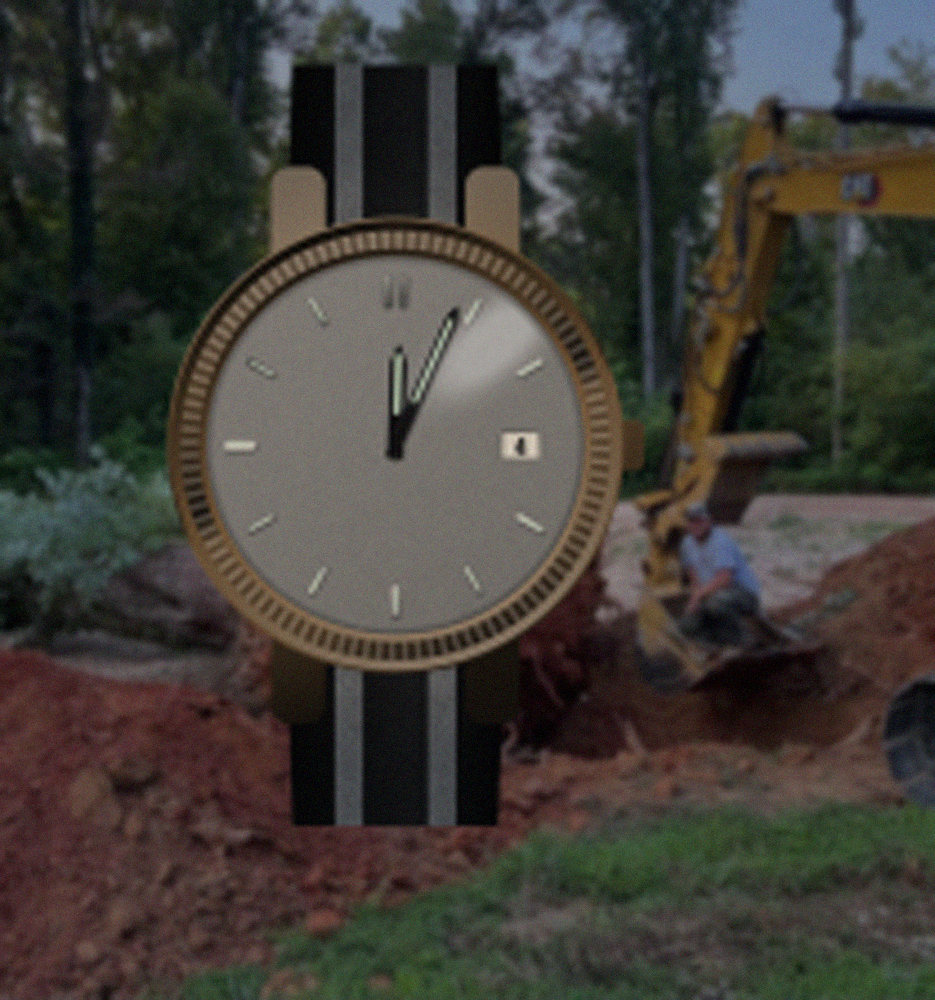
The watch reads 12:04
